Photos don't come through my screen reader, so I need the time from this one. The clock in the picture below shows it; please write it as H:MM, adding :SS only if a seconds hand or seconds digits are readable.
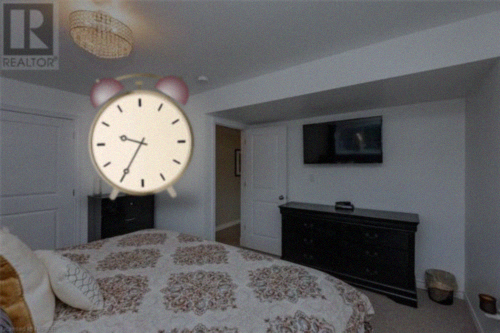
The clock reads 9:35
